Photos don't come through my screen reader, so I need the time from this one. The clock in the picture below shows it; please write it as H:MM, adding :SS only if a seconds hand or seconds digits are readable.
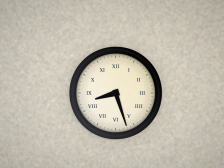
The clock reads 8:27
